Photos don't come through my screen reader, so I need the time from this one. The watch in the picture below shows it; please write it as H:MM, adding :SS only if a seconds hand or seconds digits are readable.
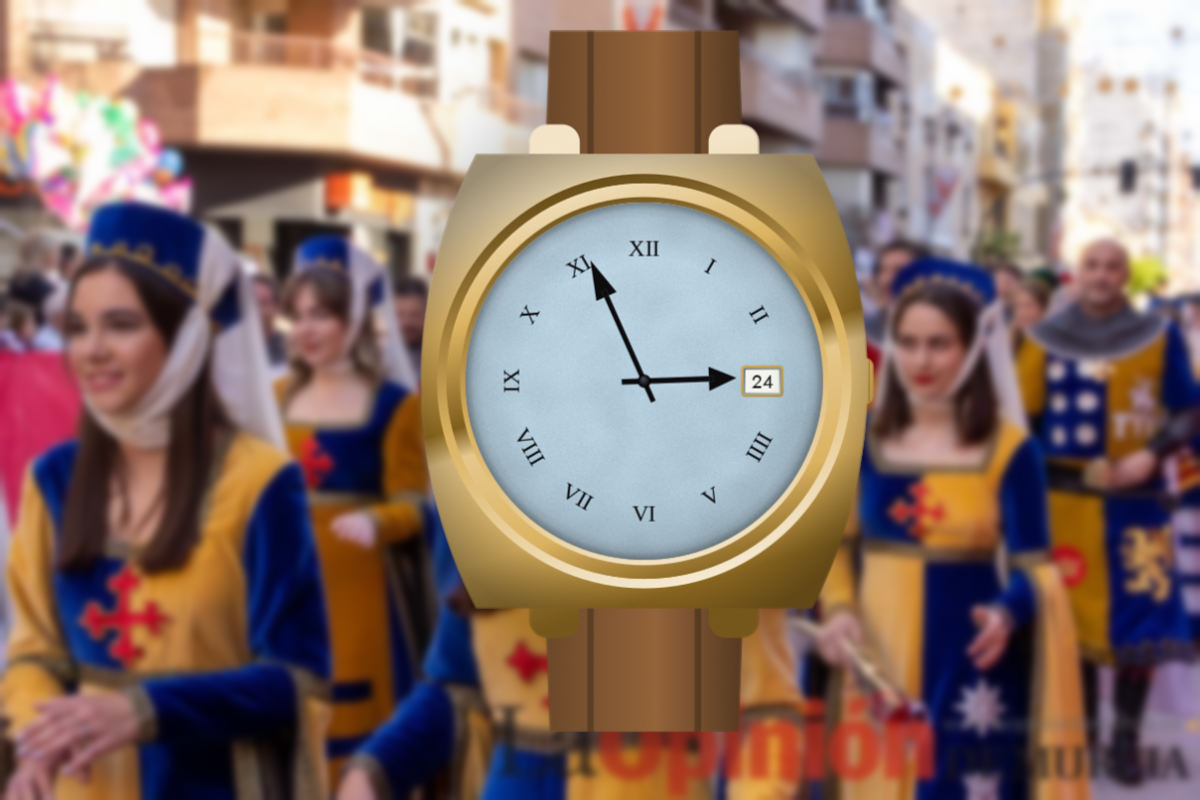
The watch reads 2:56
